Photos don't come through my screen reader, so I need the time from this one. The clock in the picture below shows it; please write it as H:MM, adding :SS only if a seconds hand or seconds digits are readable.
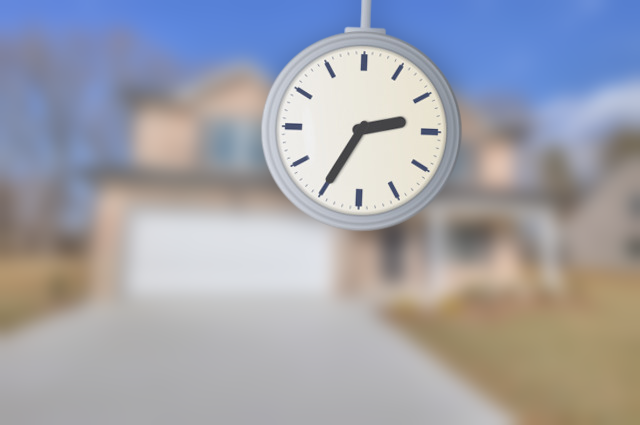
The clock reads 2:35
